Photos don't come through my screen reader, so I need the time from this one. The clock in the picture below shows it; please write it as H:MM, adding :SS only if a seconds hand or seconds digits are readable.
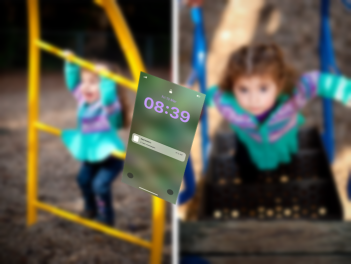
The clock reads 8:39
